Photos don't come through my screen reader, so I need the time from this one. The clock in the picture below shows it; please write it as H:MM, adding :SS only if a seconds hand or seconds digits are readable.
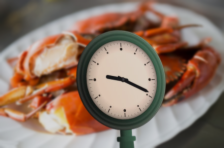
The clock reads 9:19
